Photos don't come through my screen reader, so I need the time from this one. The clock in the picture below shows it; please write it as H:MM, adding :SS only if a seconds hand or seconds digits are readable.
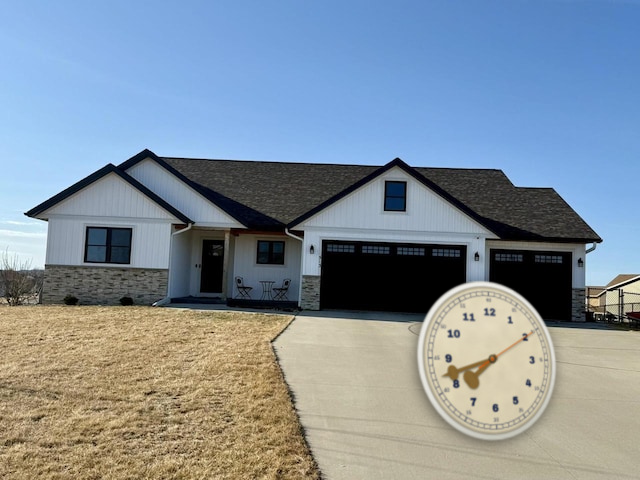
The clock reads 7:42:10
